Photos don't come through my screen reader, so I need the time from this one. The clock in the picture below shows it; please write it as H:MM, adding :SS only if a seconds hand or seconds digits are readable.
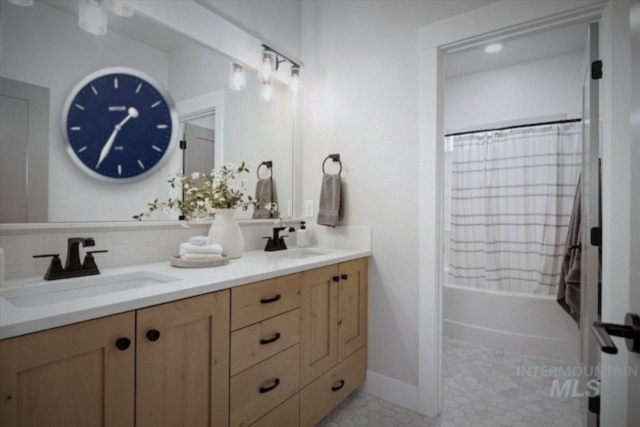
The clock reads 1:35
